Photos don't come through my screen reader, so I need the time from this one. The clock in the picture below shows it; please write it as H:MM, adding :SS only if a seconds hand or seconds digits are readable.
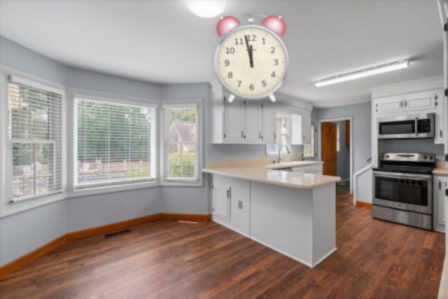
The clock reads 11:58
